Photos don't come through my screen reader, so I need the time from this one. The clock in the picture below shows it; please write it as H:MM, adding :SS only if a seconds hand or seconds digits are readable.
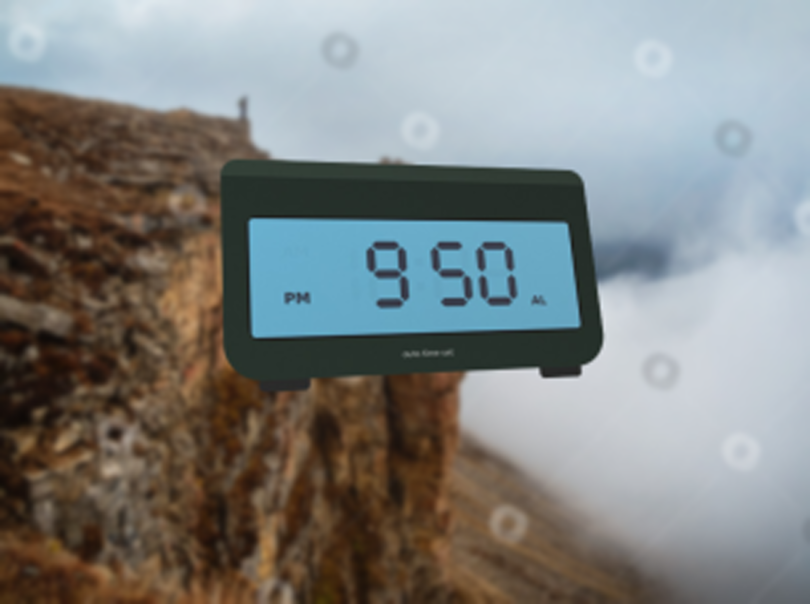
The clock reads 9:50
